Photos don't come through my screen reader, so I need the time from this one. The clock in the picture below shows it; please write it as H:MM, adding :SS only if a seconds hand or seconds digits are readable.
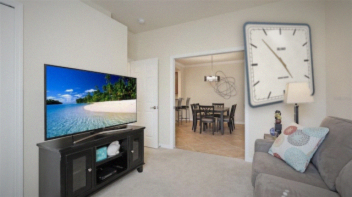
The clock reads 4:53
